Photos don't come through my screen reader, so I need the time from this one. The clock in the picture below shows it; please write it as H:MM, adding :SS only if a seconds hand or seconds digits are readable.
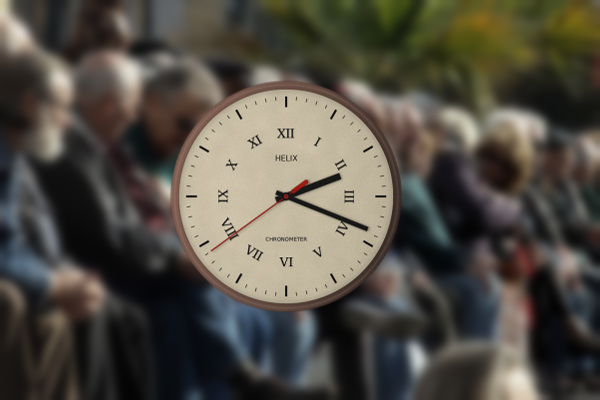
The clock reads 2:18:39
